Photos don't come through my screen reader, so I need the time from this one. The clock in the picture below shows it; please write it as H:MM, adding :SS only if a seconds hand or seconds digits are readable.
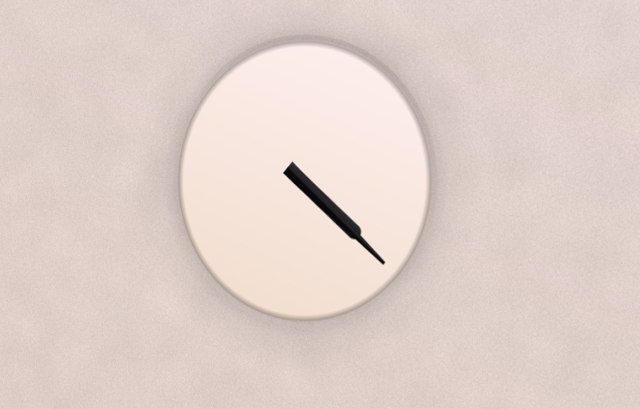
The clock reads 4:22
